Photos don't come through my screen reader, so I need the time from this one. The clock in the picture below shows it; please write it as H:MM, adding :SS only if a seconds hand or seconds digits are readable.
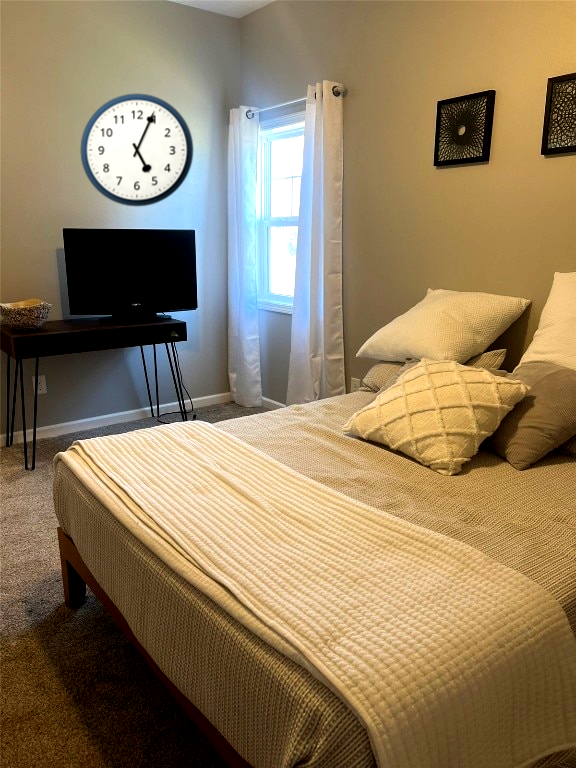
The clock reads 5:04
